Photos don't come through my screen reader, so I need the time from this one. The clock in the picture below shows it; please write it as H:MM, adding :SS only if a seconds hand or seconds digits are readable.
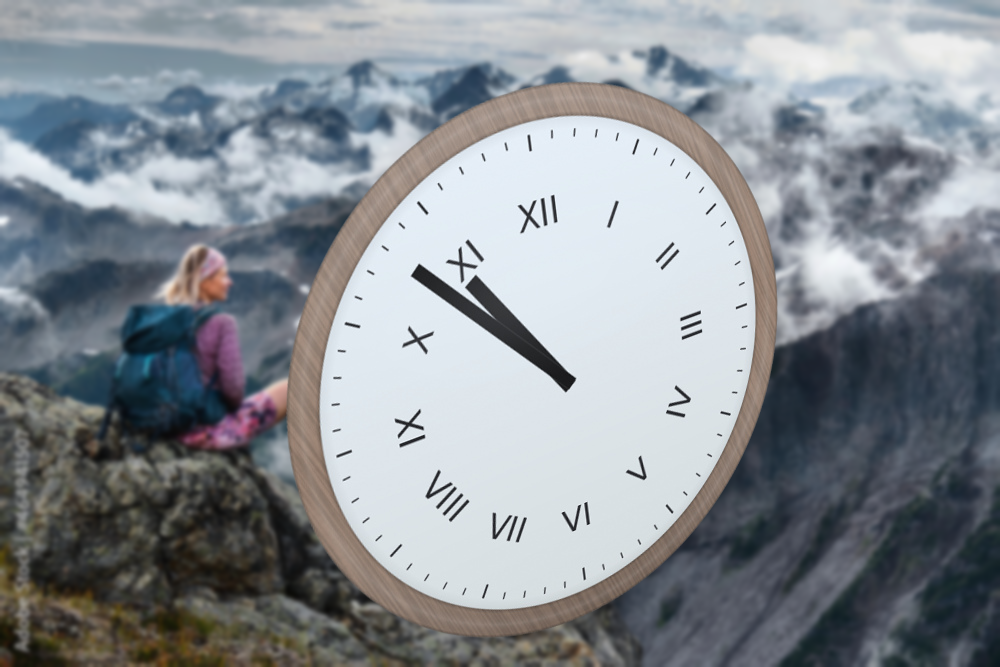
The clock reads 10:53
